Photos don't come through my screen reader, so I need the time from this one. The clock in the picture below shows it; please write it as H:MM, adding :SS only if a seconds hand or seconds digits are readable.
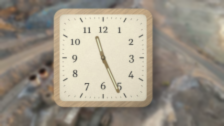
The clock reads 11:26
